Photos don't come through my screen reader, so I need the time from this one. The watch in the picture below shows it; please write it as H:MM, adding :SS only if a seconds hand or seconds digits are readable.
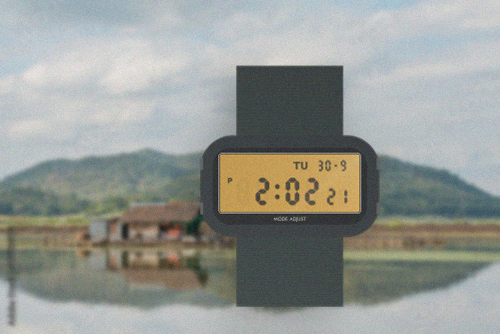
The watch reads 2:02:21
